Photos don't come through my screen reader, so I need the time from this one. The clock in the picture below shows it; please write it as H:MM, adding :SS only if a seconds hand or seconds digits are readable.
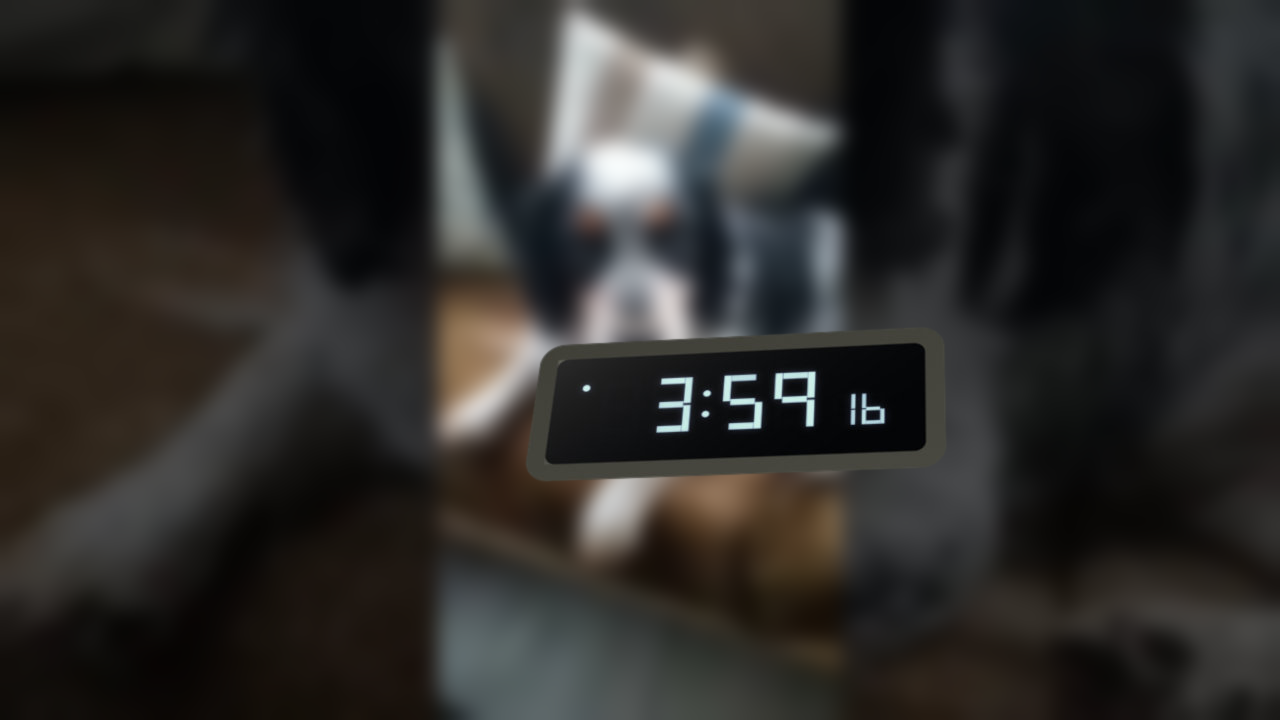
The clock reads 3:59:16
